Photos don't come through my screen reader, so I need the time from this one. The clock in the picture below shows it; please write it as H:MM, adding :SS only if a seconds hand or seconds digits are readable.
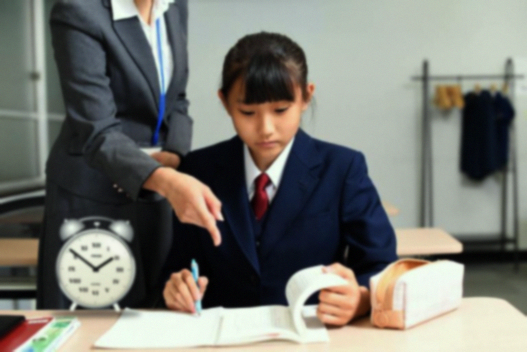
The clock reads 1:51
